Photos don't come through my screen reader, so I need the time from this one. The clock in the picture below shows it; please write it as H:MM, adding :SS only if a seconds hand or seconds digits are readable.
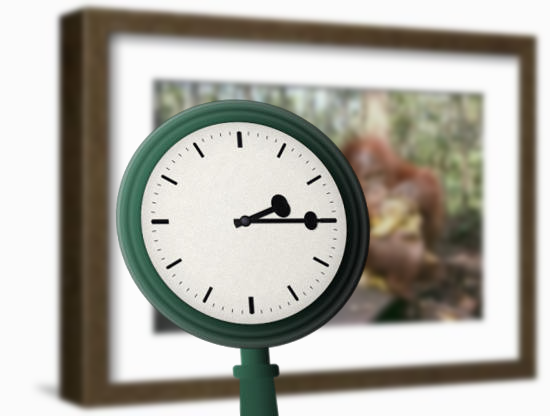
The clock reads 2:15
